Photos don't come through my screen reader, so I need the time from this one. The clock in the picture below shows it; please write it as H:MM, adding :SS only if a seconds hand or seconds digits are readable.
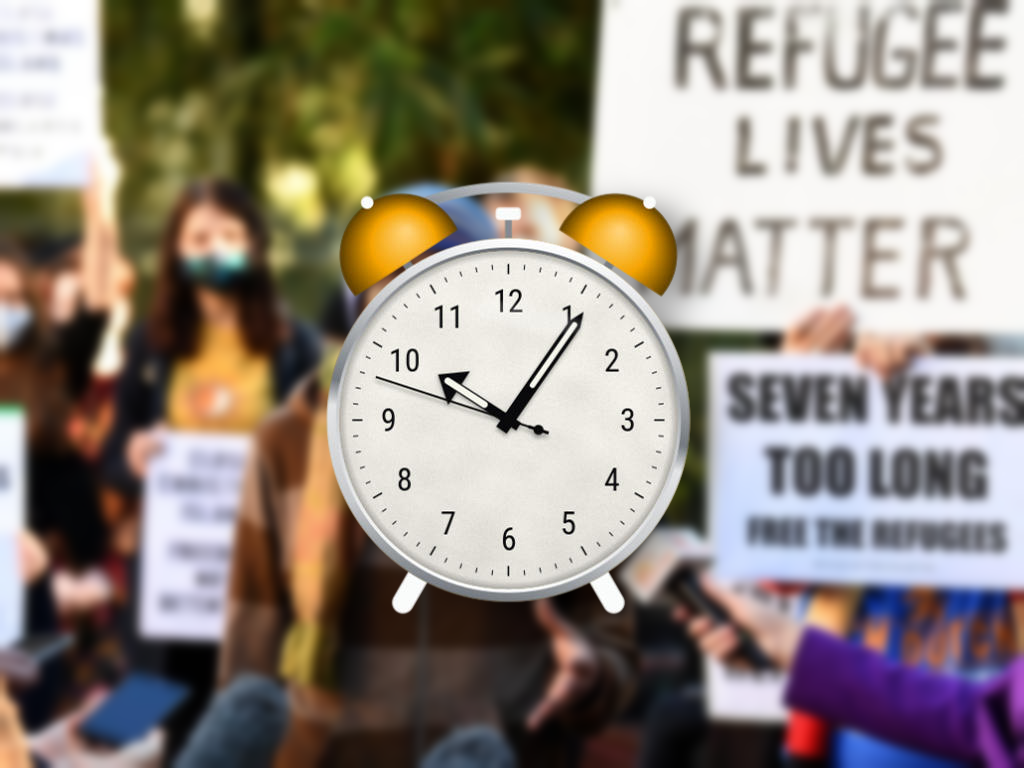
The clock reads 10:05:48
